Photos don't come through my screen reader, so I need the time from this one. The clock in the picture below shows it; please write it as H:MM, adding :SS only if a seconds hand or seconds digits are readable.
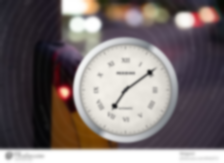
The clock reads 7:09
